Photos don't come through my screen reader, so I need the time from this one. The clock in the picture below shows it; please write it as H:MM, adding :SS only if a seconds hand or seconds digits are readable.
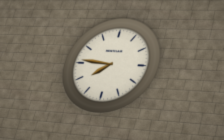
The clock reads 7:46
